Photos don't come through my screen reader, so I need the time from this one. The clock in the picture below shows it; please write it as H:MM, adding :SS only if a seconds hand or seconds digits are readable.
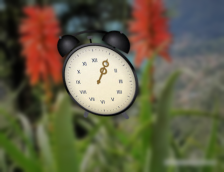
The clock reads 1:05
